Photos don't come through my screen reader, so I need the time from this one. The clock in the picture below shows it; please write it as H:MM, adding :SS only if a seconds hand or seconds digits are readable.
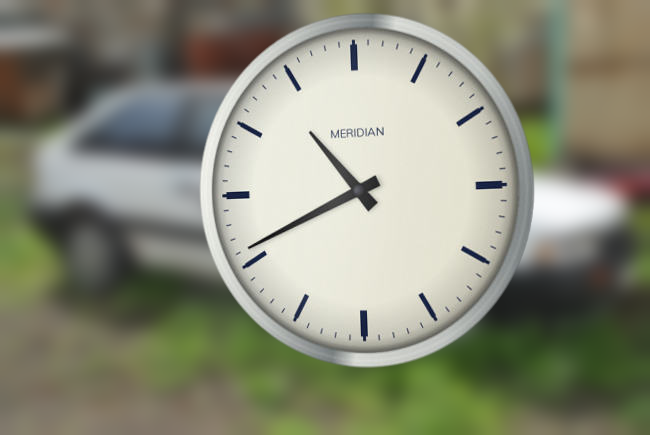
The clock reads 10:41
